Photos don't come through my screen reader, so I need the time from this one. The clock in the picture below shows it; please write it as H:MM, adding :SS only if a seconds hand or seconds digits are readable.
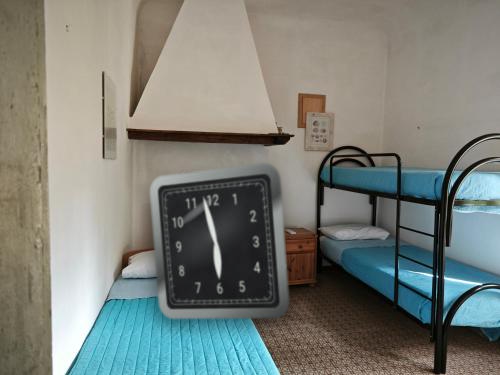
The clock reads 5:58
